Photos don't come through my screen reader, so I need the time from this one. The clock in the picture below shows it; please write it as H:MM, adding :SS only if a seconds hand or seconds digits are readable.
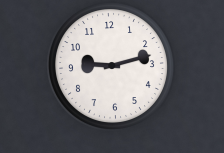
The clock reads 9:13
